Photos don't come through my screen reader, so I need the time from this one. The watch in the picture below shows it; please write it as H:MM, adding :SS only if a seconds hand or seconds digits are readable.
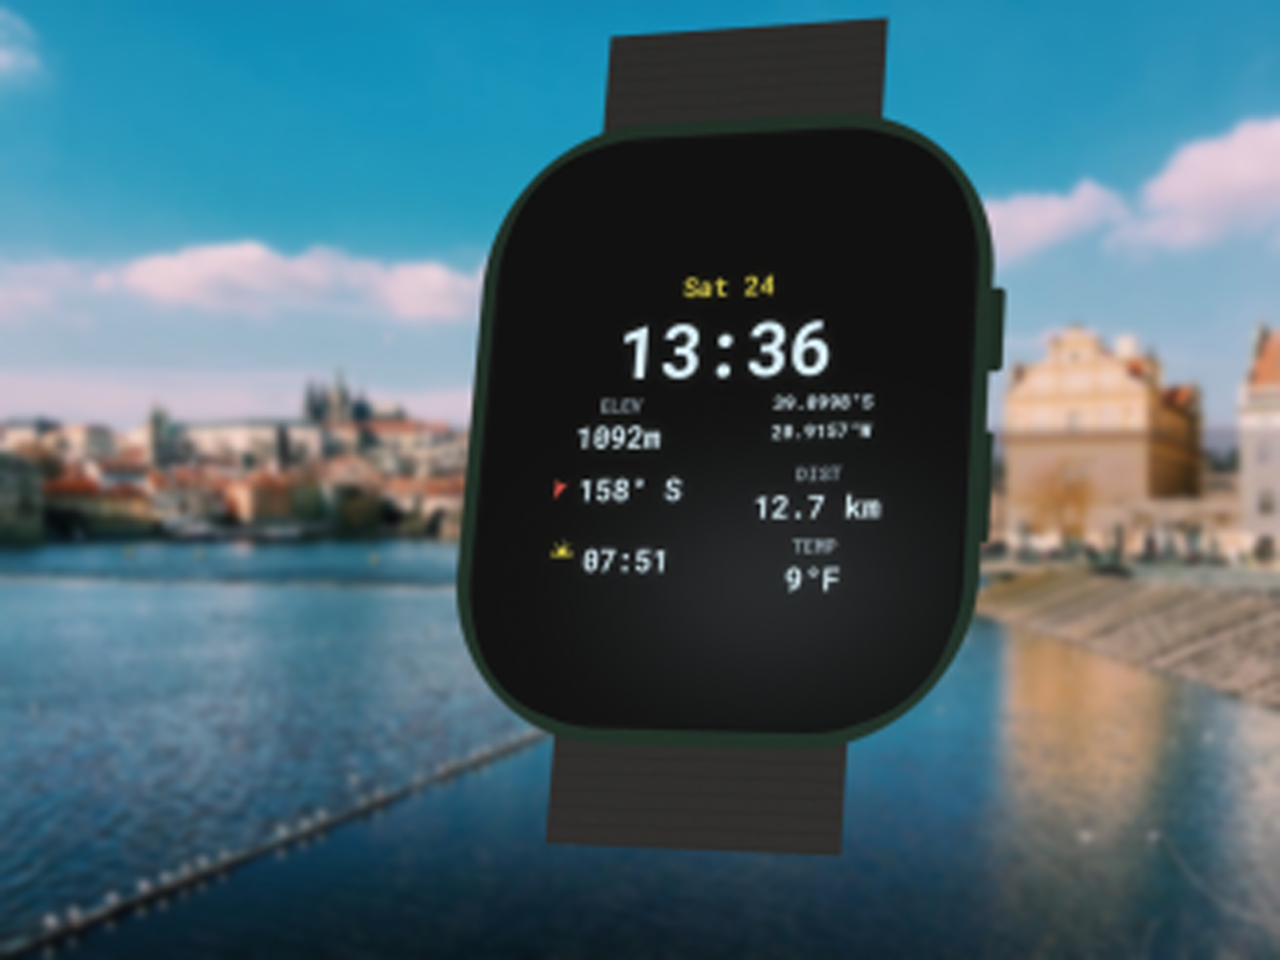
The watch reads 13:36
